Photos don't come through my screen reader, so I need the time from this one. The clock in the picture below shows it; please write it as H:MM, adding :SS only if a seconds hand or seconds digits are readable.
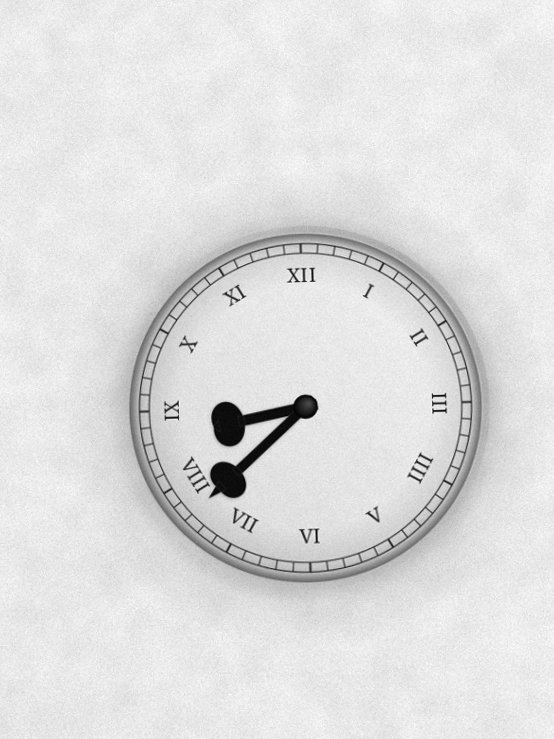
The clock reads 8:38
